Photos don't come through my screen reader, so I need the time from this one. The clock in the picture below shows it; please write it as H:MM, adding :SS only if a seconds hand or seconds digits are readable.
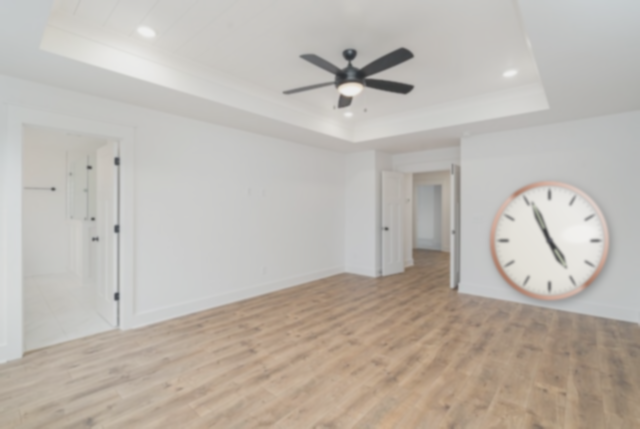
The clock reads 4:56
